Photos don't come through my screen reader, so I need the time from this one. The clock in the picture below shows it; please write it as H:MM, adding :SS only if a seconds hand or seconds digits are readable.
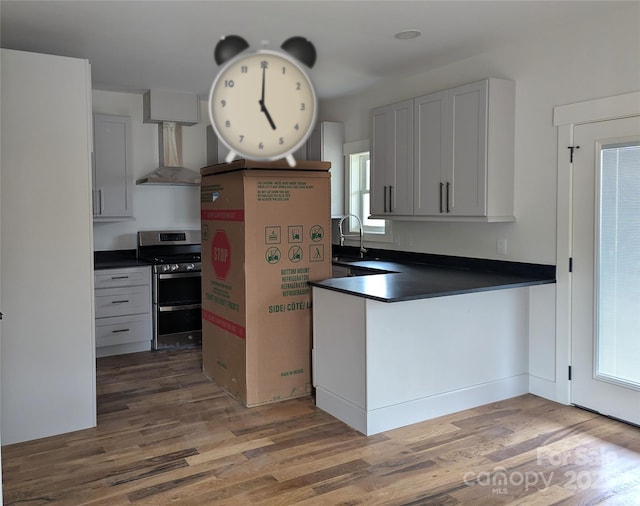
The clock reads 5:00
